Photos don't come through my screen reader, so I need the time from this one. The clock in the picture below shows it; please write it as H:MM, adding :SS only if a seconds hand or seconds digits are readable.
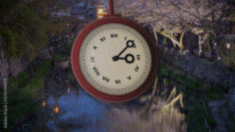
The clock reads 3:08
